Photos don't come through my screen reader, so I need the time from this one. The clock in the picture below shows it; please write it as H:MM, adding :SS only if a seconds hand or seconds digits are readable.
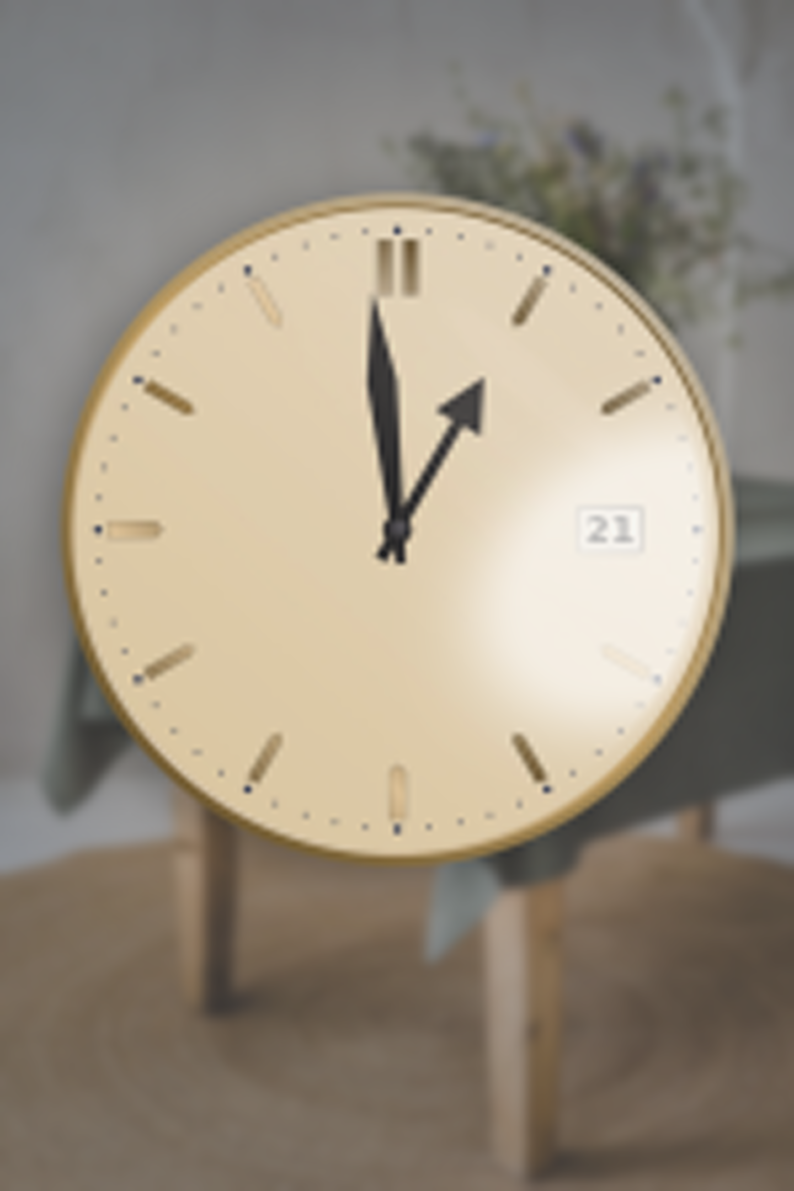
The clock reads 12:59
